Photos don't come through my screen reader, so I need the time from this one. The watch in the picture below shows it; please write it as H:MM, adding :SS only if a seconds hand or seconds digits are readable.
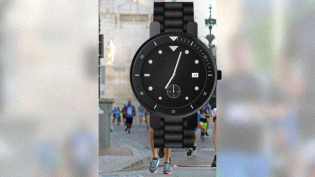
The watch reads 7:03
